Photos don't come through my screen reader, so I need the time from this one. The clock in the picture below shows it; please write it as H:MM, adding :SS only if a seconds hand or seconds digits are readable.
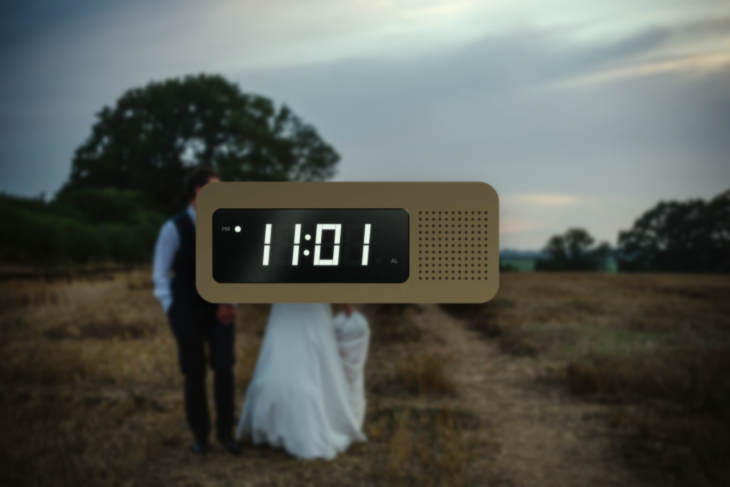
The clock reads 11:01
